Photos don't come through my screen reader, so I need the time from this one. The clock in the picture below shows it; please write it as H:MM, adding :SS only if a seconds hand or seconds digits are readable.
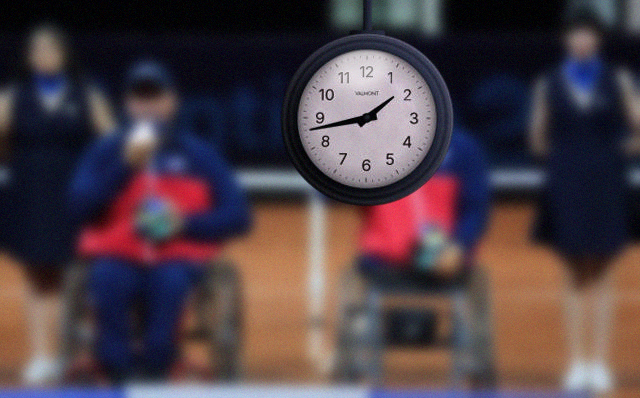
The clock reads 1:43
